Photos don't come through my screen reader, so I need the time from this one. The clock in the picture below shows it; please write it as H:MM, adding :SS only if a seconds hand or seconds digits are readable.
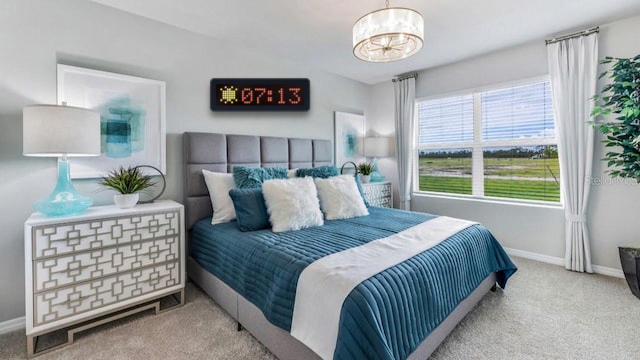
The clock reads 7:13
